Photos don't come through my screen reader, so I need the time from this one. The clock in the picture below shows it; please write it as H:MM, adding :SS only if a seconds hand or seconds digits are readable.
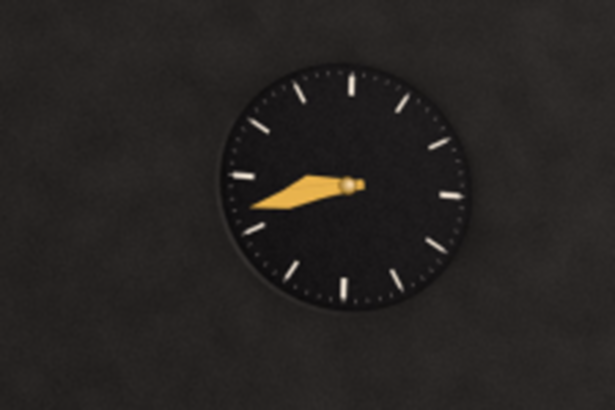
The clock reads 8:42
